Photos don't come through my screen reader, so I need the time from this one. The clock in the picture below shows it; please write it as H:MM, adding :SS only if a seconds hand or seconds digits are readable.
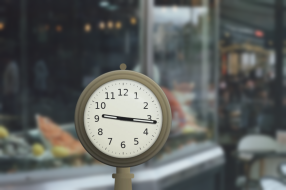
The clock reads 9:16
